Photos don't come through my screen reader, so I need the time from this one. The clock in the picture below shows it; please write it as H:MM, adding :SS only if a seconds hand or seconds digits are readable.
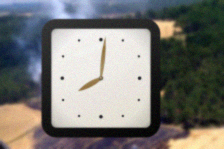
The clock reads 8:01
